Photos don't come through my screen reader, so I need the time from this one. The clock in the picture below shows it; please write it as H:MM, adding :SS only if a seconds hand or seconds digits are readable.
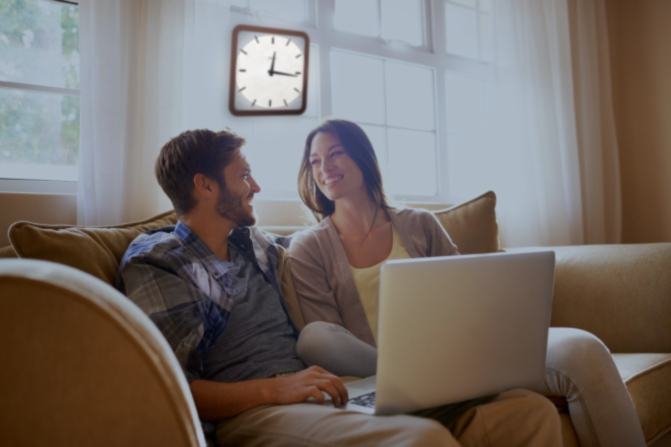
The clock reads 12:16
